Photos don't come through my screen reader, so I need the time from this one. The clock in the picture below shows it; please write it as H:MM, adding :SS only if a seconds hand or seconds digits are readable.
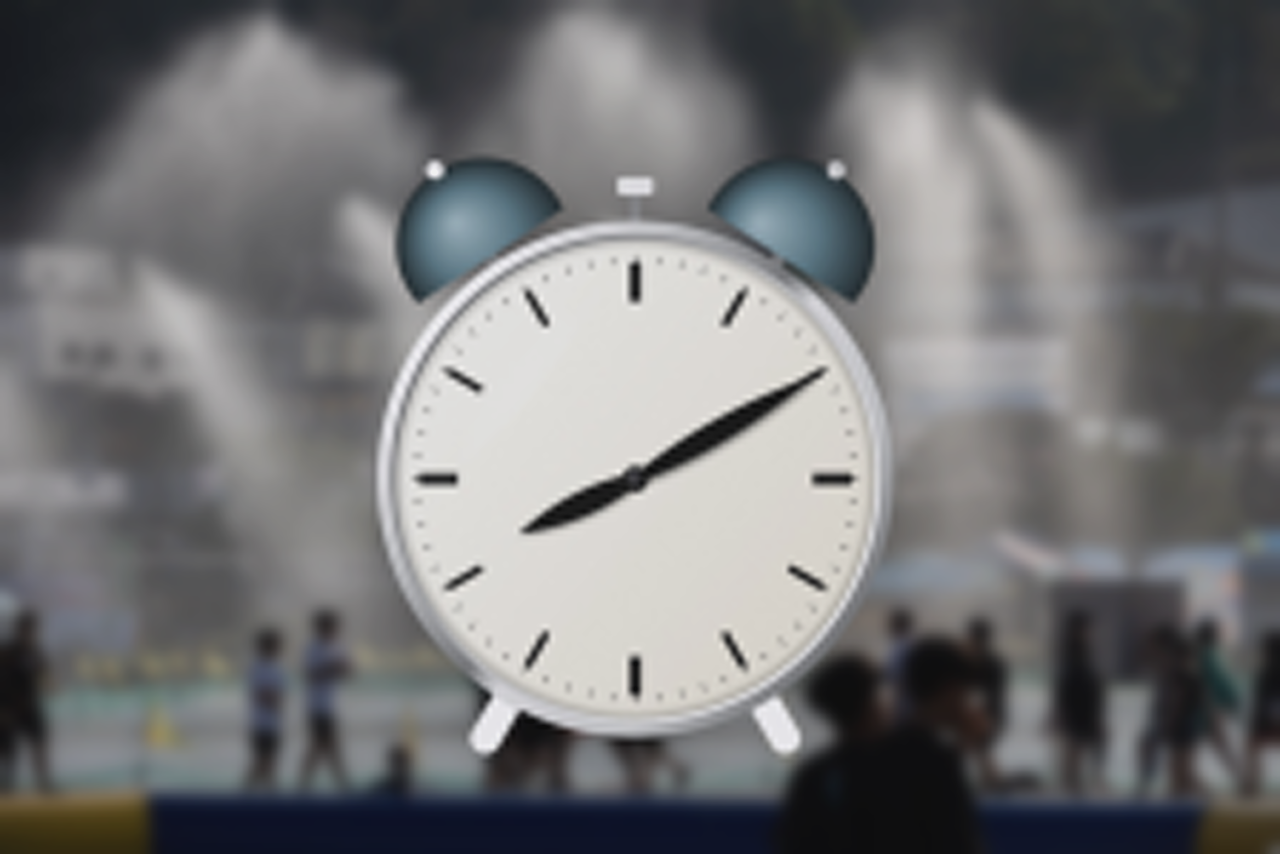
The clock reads 8:10
